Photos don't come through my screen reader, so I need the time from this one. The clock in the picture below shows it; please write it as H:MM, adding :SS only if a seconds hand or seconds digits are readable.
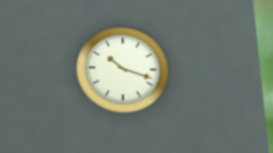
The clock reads 10:18
